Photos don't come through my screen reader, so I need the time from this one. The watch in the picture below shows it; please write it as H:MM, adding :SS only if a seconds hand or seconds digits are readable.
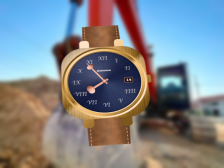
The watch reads 7:54
